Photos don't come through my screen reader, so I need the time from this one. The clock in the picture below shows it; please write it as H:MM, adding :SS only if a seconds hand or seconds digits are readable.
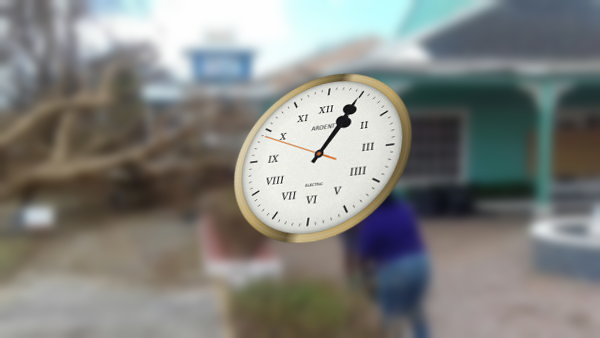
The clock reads 1:04:49
